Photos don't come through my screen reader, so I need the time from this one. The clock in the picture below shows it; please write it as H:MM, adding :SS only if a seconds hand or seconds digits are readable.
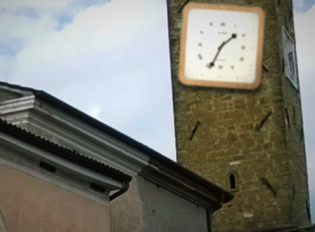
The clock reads 1:34
